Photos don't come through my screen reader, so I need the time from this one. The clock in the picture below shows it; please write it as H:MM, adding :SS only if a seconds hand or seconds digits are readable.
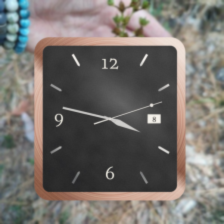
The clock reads 3:47:12
